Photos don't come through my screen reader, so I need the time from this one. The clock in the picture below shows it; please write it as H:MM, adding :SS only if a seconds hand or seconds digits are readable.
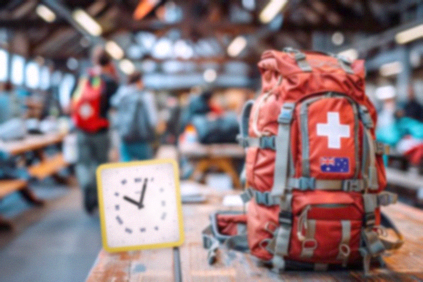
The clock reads 10:03
